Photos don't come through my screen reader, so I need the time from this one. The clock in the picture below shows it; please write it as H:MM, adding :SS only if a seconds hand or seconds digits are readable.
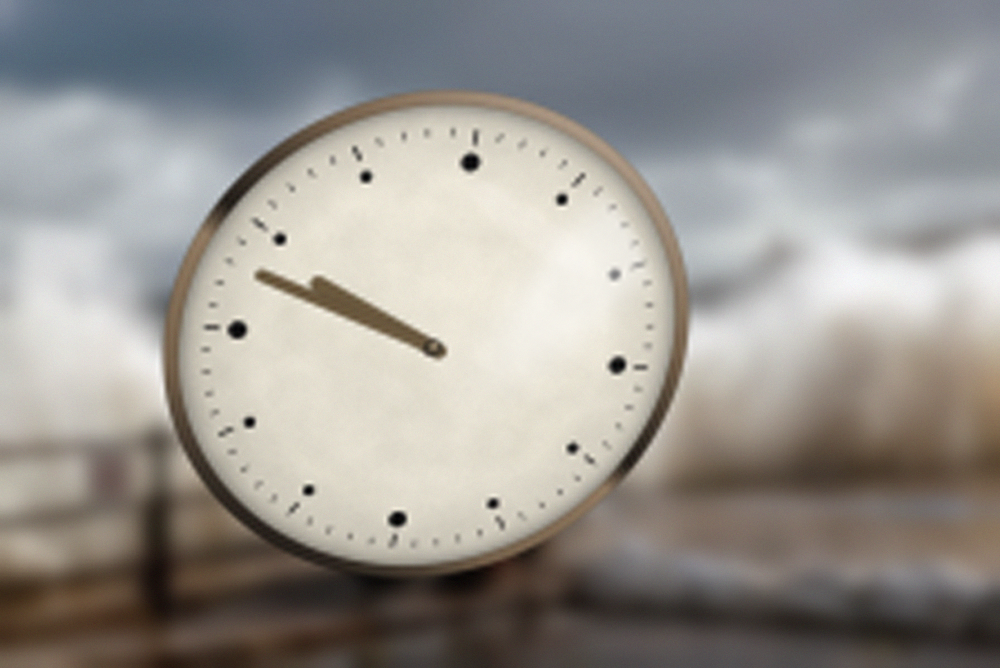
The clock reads 9:48
